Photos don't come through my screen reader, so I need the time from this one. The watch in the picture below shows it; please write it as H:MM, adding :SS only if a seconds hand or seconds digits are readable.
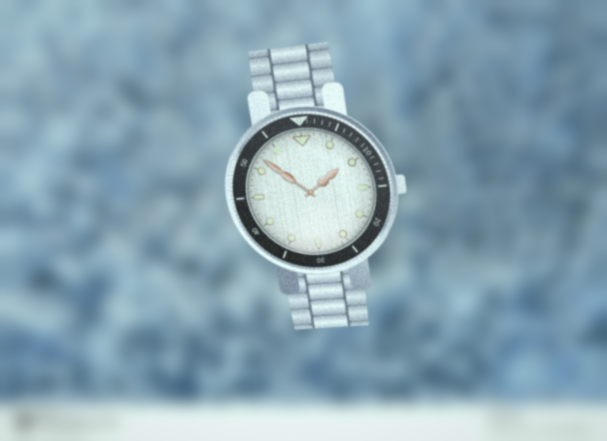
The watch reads 1:52
